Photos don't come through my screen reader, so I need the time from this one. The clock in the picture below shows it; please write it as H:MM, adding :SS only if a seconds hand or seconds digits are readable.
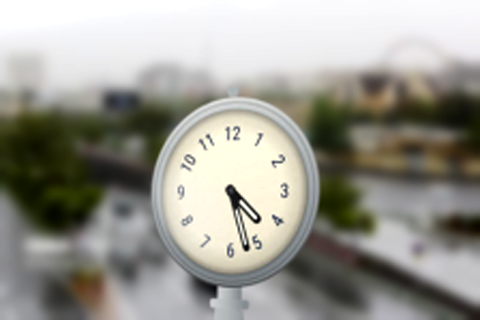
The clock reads 4:27
